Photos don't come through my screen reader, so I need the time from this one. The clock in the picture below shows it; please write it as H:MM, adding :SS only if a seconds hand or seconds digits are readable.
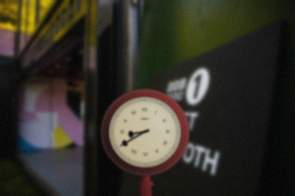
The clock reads 8:40
